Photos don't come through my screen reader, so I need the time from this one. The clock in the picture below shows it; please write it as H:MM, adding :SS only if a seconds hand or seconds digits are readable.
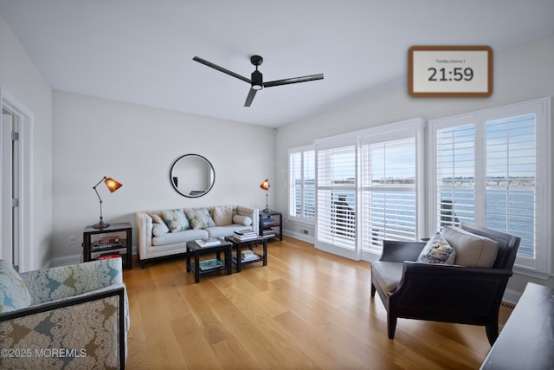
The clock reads 21:59
